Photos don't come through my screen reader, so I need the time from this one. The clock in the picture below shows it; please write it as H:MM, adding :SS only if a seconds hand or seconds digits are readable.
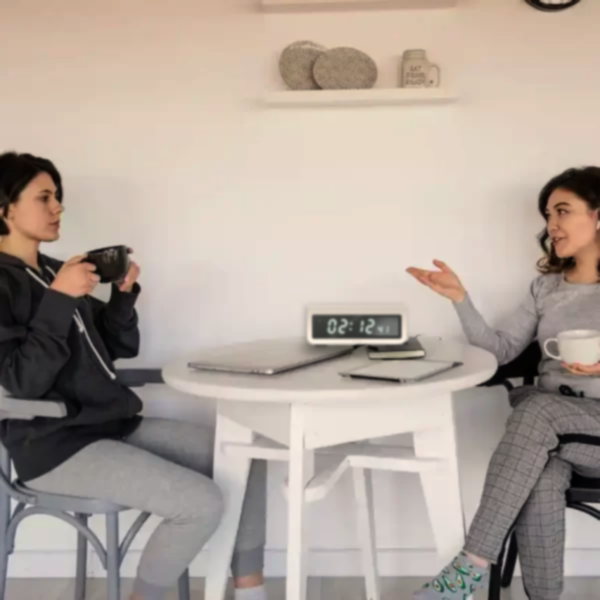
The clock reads 2:12
